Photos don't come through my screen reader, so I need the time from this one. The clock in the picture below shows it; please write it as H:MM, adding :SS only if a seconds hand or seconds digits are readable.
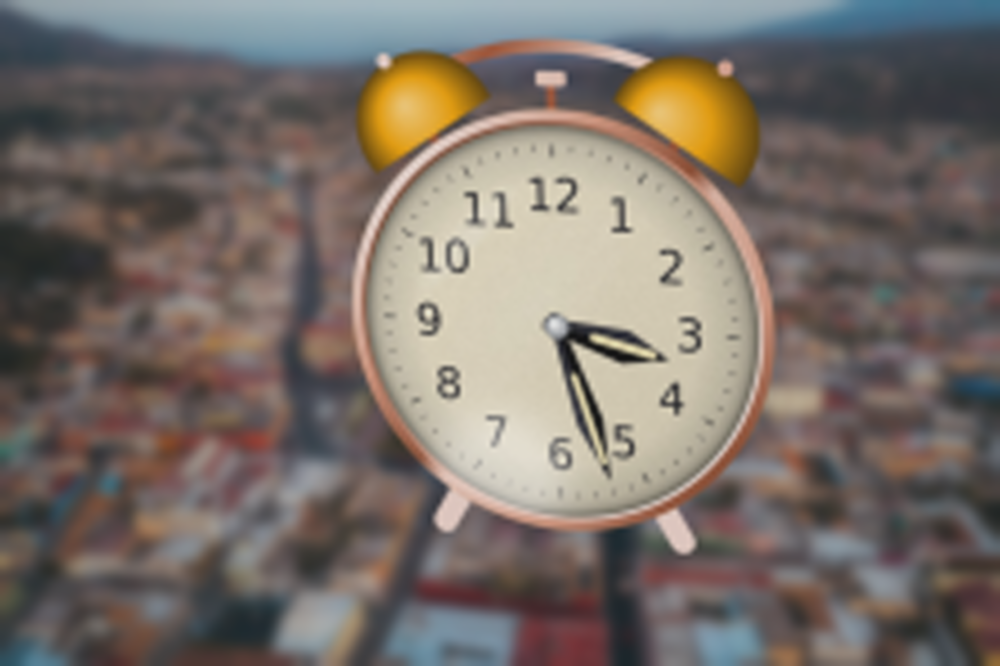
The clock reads 3:27
